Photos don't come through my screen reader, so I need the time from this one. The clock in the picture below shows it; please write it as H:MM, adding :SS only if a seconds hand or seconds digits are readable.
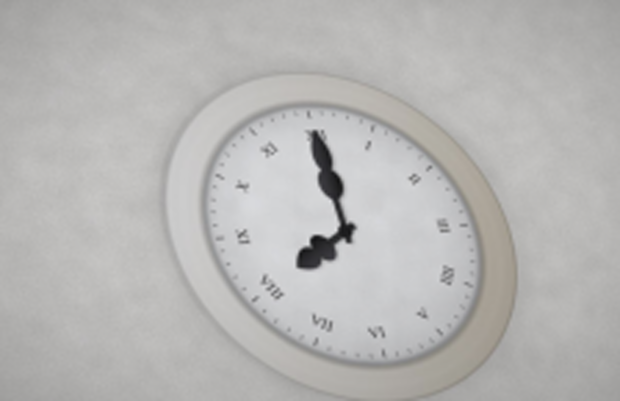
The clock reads 8:00
